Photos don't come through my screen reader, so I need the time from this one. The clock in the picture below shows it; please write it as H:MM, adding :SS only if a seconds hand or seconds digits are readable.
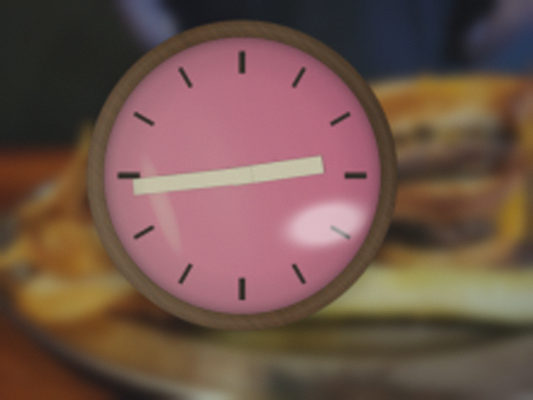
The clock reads 2:44
